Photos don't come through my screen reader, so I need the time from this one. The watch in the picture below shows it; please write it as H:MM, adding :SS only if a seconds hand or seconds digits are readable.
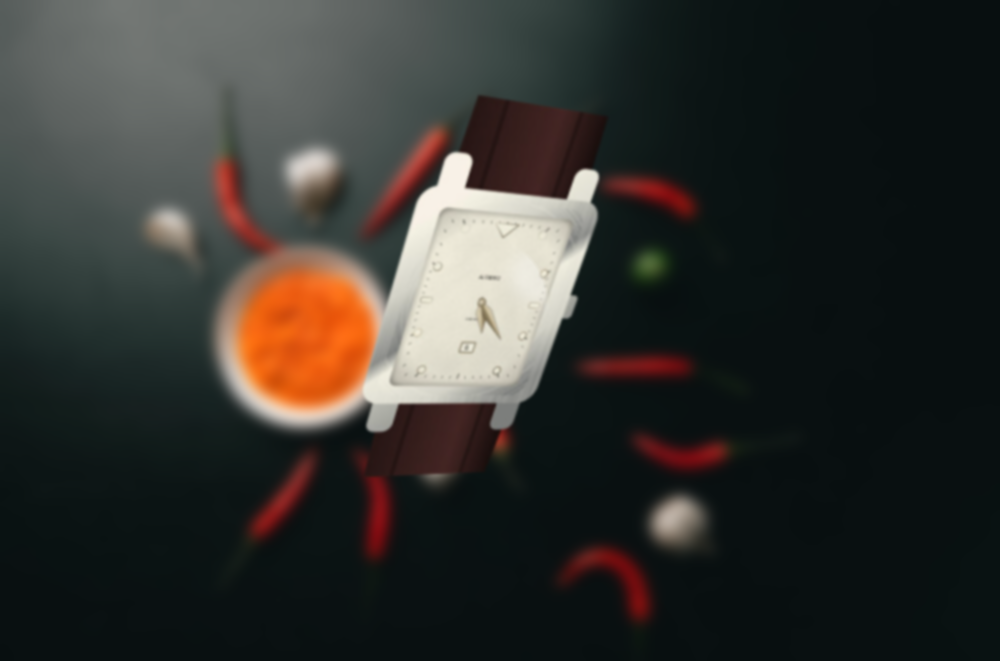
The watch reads 5:23
